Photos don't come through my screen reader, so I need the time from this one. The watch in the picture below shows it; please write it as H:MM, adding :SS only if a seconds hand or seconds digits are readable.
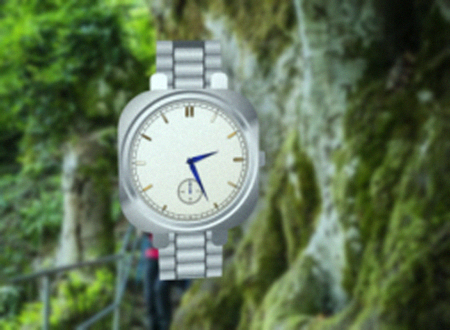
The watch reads 2:26
